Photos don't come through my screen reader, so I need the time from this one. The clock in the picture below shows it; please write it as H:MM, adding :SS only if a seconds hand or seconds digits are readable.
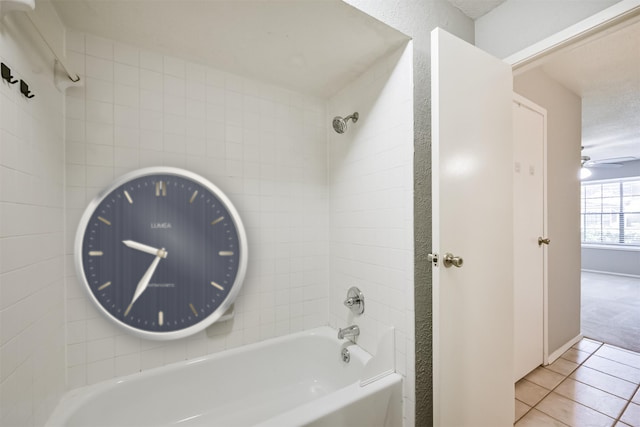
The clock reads 9:35
